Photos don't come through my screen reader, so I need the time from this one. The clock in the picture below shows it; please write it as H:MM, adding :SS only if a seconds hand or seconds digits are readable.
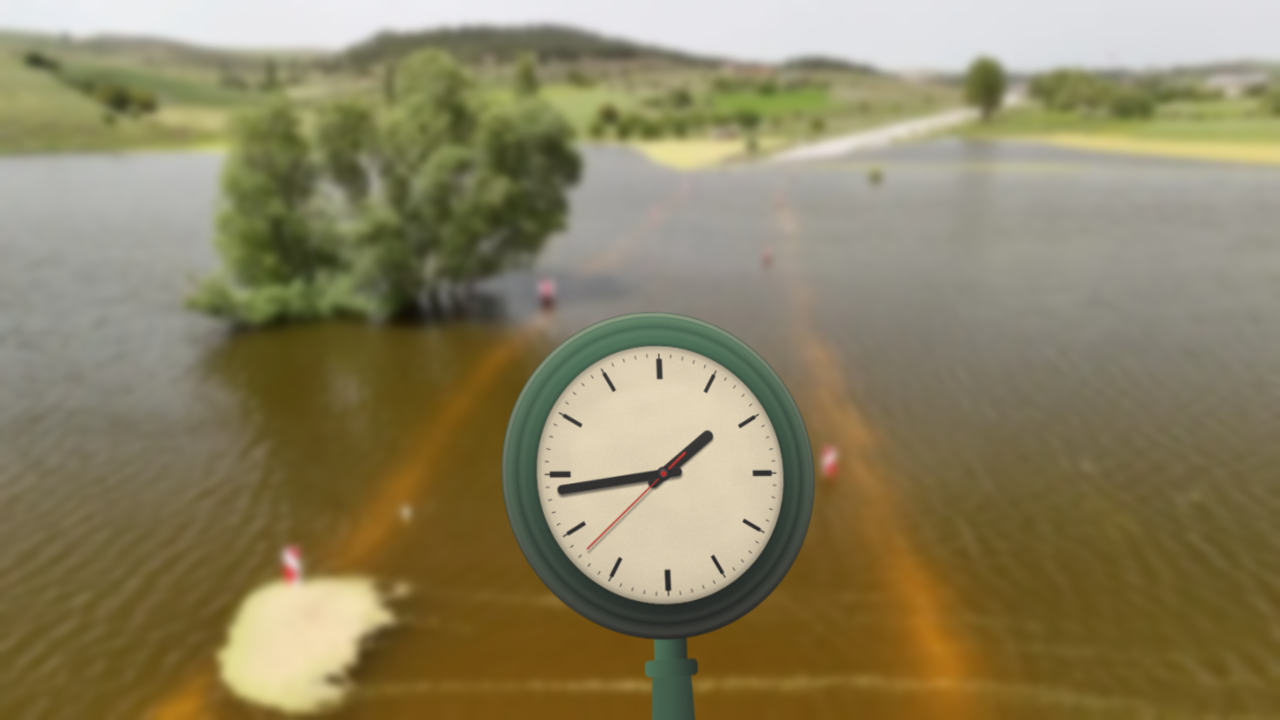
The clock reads 1:43:38
